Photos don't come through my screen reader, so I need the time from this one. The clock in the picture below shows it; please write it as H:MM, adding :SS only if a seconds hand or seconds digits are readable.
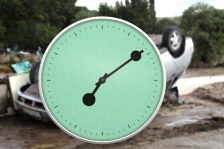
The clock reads 7:09
